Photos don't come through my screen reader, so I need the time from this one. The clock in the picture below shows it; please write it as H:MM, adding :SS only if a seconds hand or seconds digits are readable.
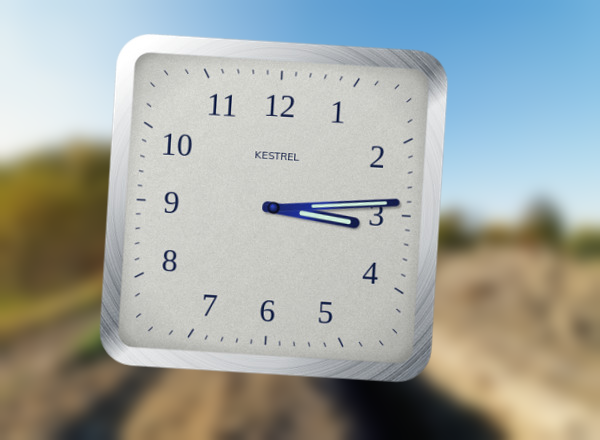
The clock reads 3:14
